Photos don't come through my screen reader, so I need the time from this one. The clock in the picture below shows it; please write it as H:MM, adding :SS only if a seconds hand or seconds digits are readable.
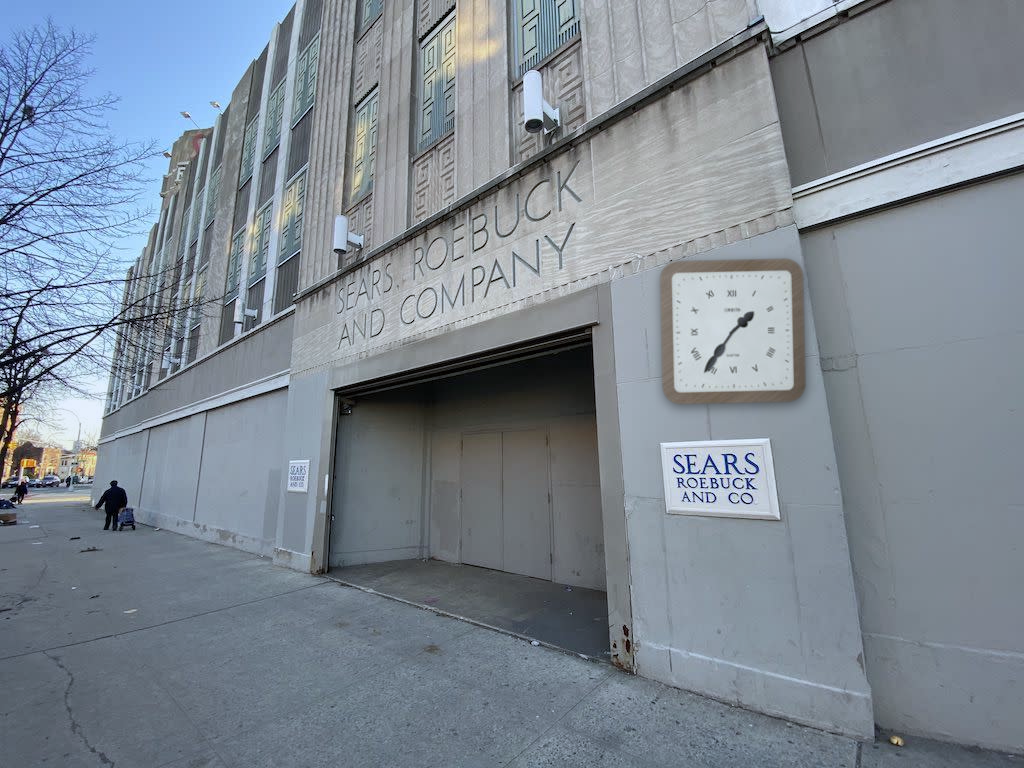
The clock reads 1:36
